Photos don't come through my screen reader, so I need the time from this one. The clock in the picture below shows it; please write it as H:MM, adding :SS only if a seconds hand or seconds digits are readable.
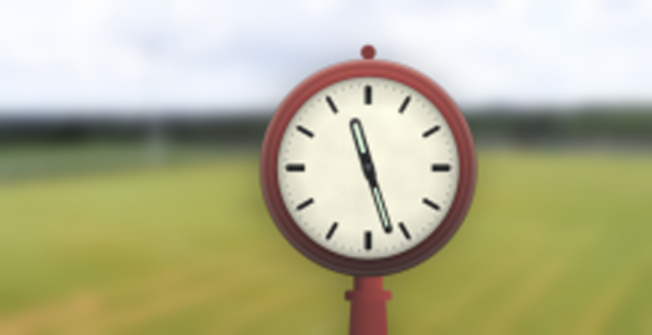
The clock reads 11:27
